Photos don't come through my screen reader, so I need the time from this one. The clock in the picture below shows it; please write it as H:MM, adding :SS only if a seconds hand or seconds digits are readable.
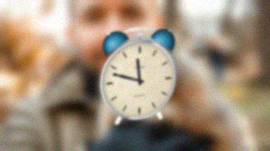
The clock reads 11:48
